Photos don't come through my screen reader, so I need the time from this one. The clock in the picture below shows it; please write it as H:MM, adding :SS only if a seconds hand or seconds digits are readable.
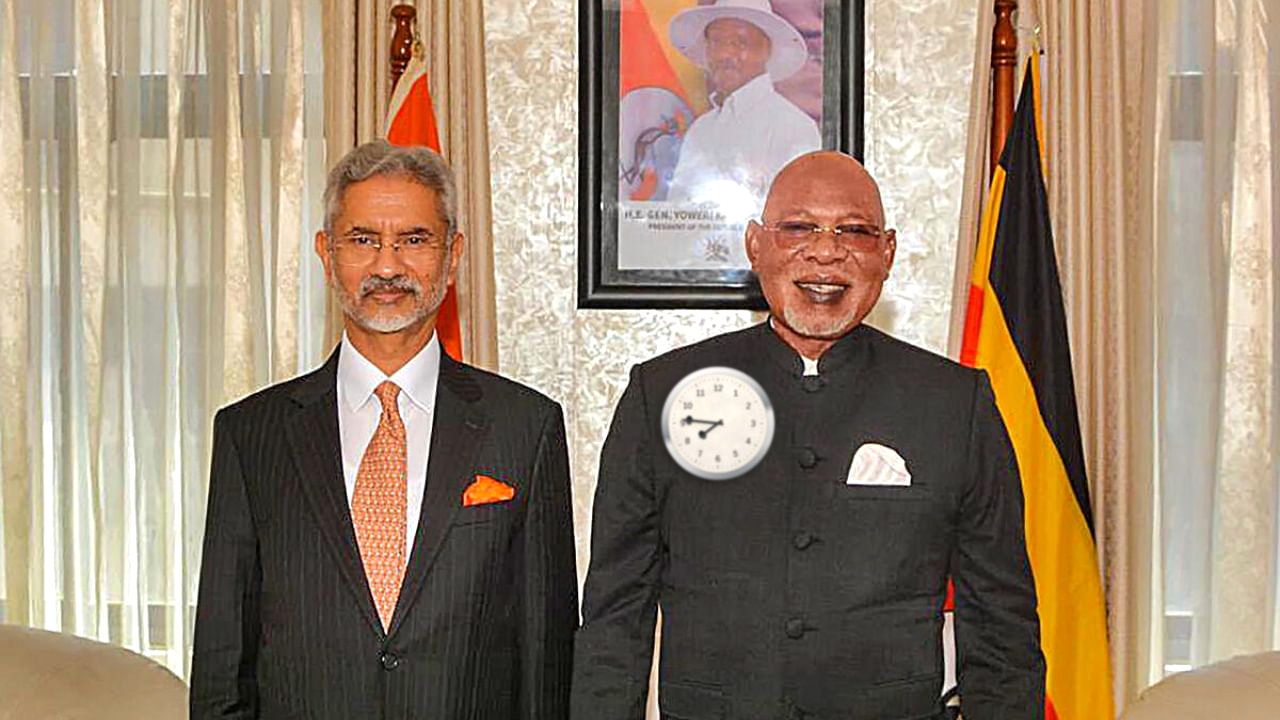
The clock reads 7:46
